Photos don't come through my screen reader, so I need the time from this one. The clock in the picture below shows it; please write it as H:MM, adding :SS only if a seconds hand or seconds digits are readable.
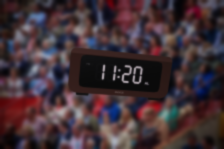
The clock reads 11:20
